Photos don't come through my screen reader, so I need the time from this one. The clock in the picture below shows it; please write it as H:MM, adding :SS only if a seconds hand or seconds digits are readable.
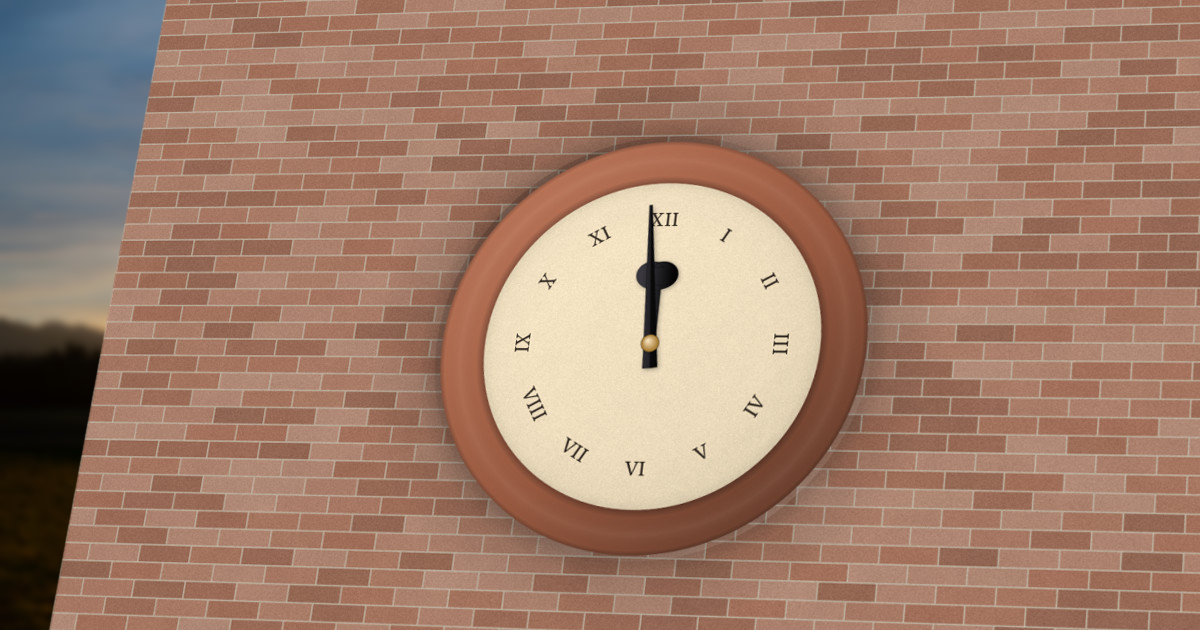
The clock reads 11:59
